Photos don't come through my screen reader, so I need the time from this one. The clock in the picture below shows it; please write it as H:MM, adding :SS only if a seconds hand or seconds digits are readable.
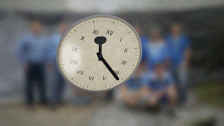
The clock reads 11:21
